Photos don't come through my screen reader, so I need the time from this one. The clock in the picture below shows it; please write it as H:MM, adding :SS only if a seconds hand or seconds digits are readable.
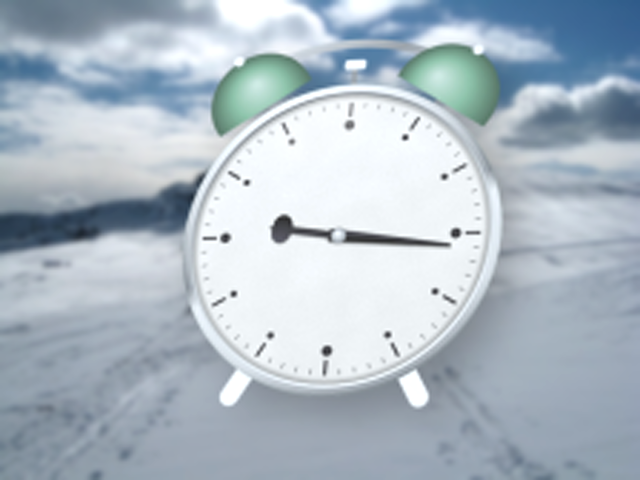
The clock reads 9:16
